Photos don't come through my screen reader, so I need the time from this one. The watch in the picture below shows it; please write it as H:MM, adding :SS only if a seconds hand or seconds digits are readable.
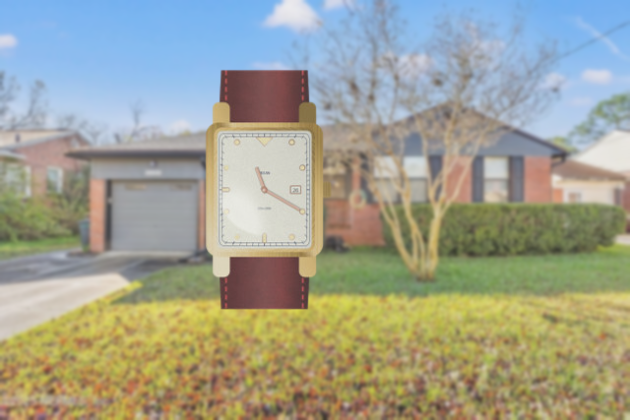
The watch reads 11:20
